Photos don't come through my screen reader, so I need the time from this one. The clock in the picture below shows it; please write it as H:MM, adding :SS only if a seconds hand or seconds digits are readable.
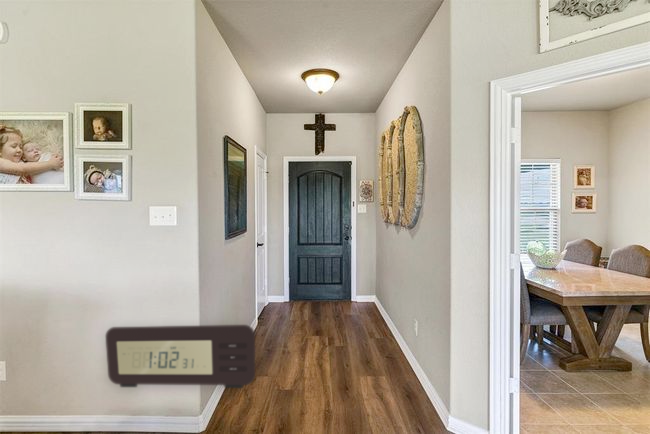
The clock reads 1:02
